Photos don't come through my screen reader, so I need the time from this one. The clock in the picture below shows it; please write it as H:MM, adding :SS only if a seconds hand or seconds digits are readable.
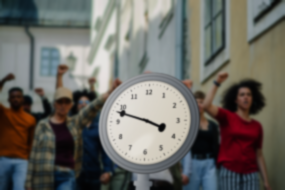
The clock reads 3:48
